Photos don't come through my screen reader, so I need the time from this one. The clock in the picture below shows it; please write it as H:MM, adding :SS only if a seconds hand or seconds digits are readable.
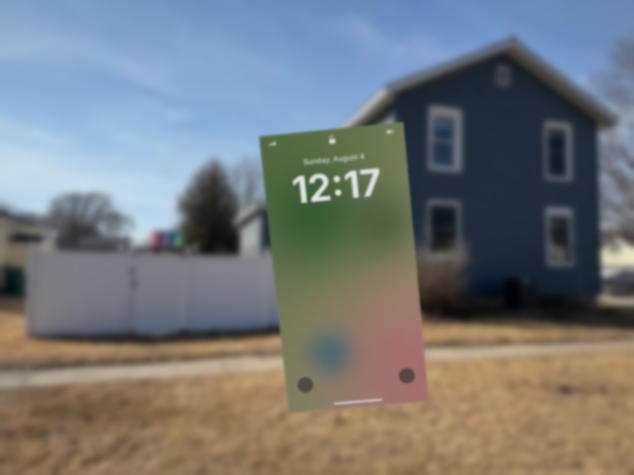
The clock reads 12:17
